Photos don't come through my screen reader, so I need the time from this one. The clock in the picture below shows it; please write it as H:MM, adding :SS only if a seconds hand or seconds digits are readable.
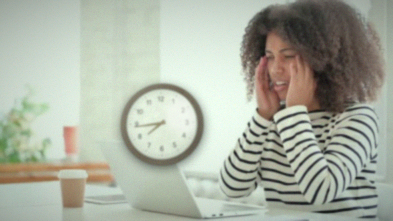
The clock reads 7:44
